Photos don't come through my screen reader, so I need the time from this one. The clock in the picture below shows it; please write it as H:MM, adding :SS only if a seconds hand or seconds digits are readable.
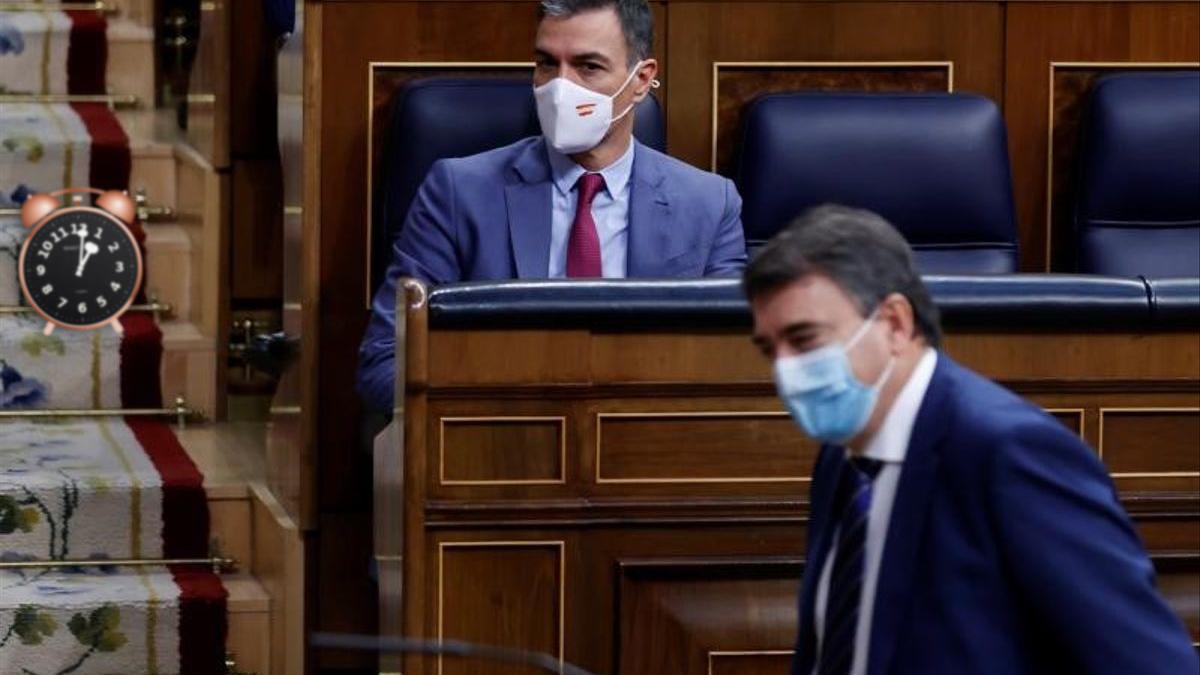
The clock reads 1:01
